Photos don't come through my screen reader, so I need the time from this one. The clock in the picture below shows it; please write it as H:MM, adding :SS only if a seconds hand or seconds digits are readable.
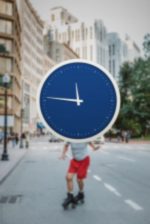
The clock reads 11:46
